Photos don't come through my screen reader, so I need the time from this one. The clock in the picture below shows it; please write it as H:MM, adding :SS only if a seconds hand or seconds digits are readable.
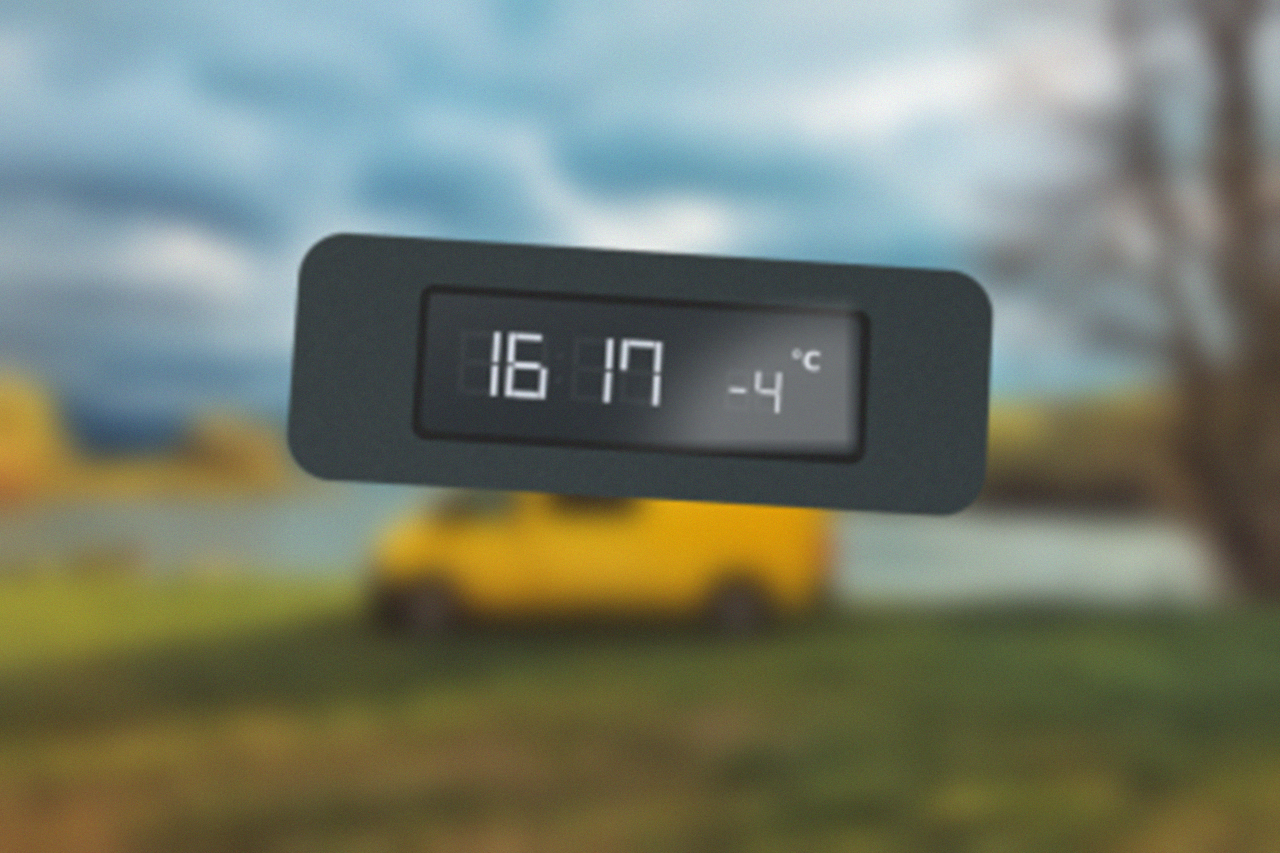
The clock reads 16:17
